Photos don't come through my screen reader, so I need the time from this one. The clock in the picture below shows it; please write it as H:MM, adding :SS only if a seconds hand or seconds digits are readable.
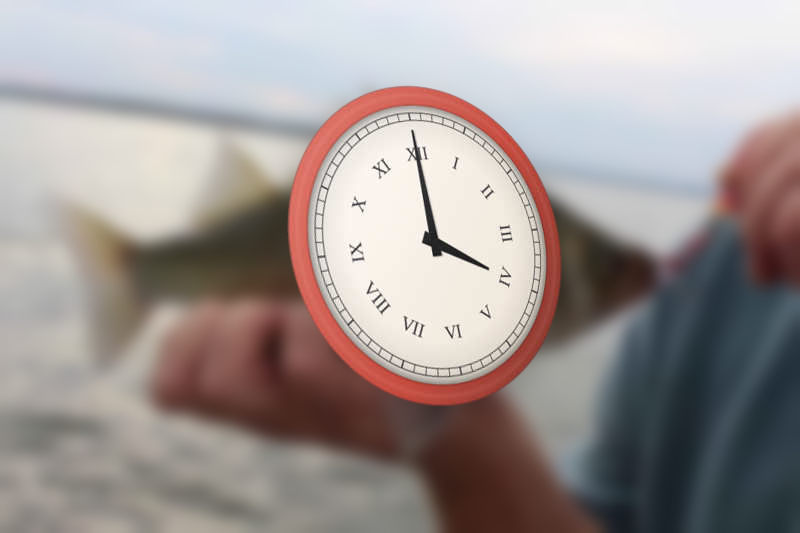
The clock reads 4:00
